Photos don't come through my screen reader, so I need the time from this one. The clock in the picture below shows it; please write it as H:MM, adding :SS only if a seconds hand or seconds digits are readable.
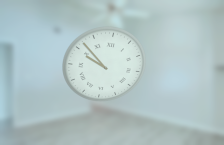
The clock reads 9:52
